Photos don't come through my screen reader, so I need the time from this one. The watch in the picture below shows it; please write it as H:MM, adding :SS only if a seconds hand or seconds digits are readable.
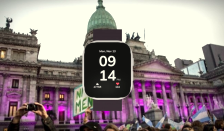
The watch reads 9:14
